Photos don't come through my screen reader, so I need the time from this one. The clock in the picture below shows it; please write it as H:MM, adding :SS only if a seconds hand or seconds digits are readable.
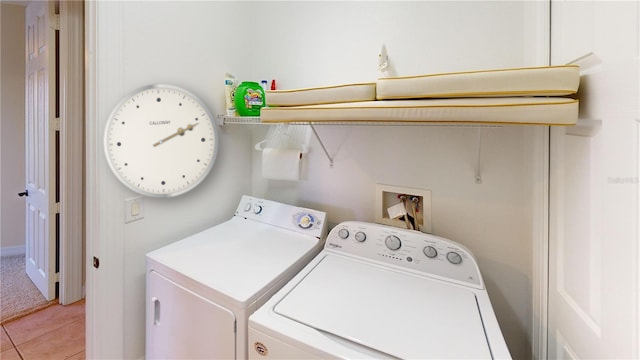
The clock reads 2:11
